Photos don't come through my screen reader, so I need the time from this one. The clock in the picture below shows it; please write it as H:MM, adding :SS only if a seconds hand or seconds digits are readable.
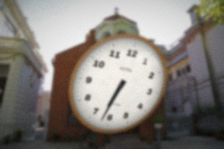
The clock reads 6:32
